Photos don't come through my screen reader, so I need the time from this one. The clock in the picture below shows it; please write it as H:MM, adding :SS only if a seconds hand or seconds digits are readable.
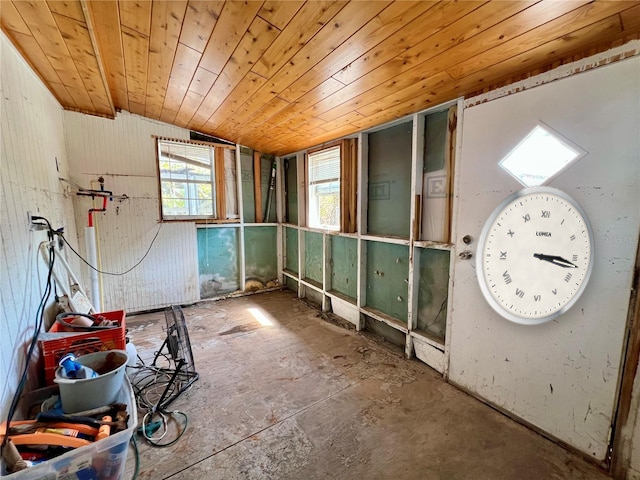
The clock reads 3:17
